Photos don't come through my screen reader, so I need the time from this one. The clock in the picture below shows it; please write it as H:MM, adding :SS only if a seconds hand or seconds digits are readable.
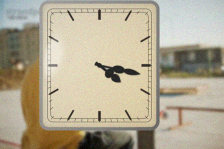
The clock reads 4:17
